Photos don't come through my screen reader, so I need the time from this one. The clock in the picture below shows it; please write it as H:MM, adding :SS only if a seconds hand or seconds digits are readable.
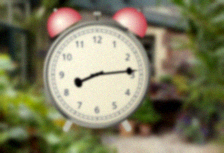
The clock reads 8:14
